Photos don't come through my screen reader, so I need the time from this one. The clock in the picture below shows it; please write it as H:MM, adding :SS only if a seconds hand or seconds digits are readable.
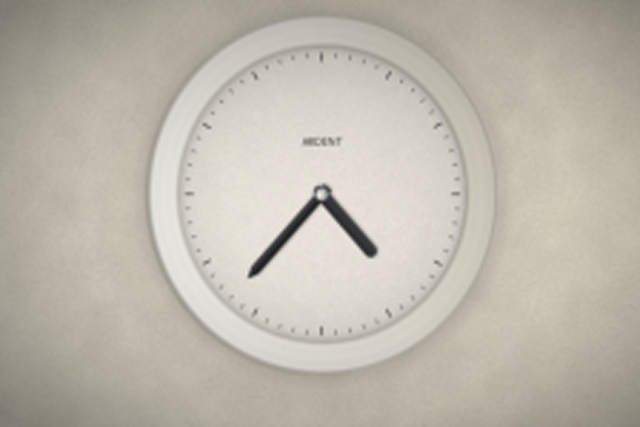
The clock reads 4:37
